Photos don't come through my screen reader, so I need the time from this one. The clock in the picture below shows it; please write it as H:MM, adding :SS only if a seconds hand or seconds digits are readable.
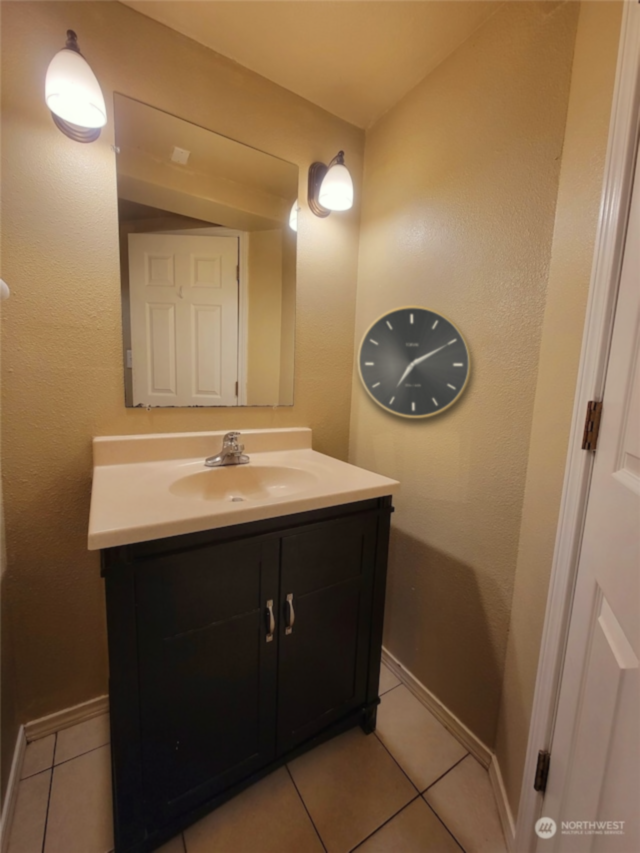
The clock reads 7:10
